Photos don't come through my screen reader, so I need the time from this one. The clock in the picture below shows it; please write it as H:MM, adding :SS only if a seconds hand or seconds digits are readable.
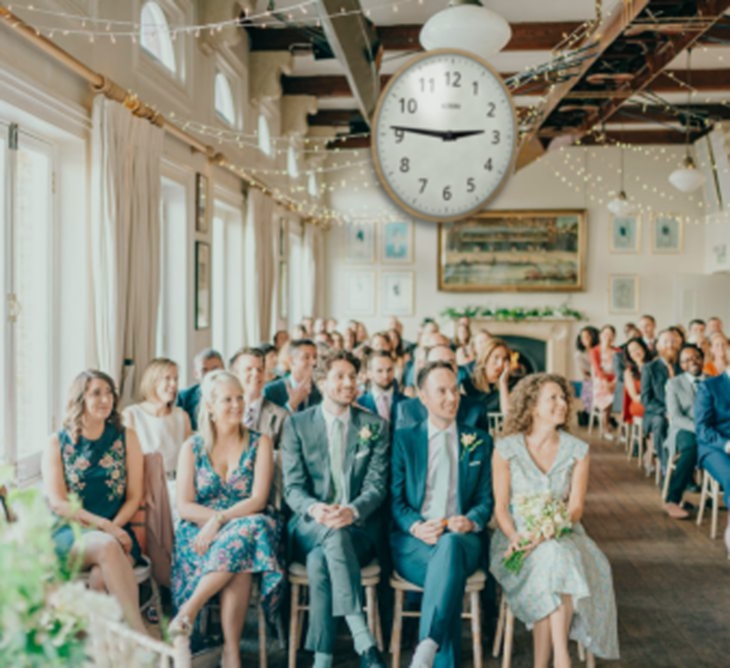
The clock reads 2:46
